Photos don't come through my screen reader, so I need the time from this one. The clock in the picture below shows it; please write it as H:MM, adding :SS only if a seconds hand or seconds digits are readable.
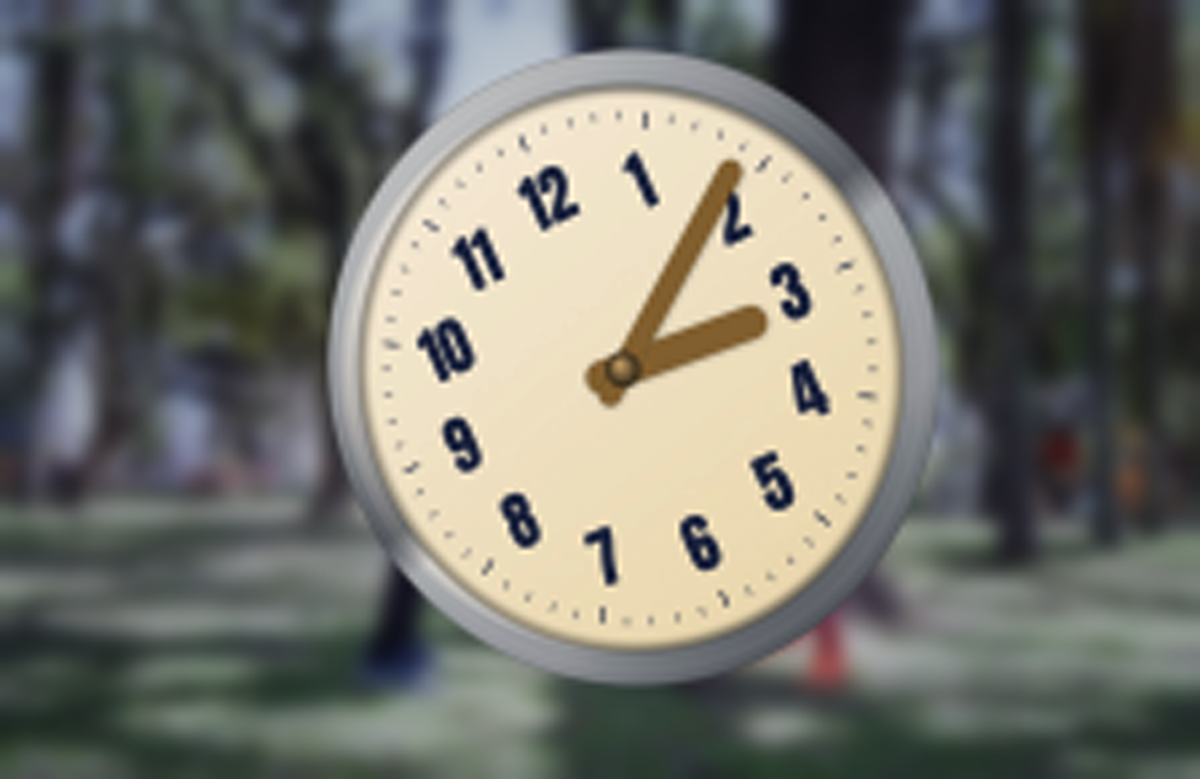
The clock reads 3:09
